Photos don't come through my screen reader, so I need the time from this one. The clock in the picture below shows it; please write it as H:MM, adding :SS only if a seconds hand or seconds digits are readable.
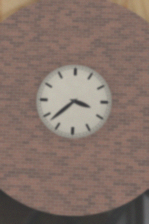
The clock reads 3:38
